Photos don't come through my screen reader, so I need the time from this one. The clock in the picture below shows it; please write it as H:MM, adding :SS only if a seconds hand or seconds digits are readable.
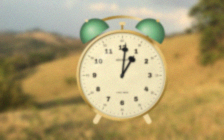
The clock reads 1:01
